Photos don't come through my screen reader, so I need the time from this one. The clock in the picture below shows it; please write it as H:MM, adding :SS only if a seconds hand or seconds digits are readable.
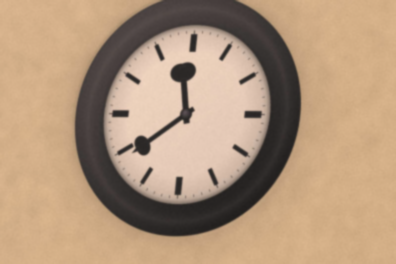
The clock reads 11:39
